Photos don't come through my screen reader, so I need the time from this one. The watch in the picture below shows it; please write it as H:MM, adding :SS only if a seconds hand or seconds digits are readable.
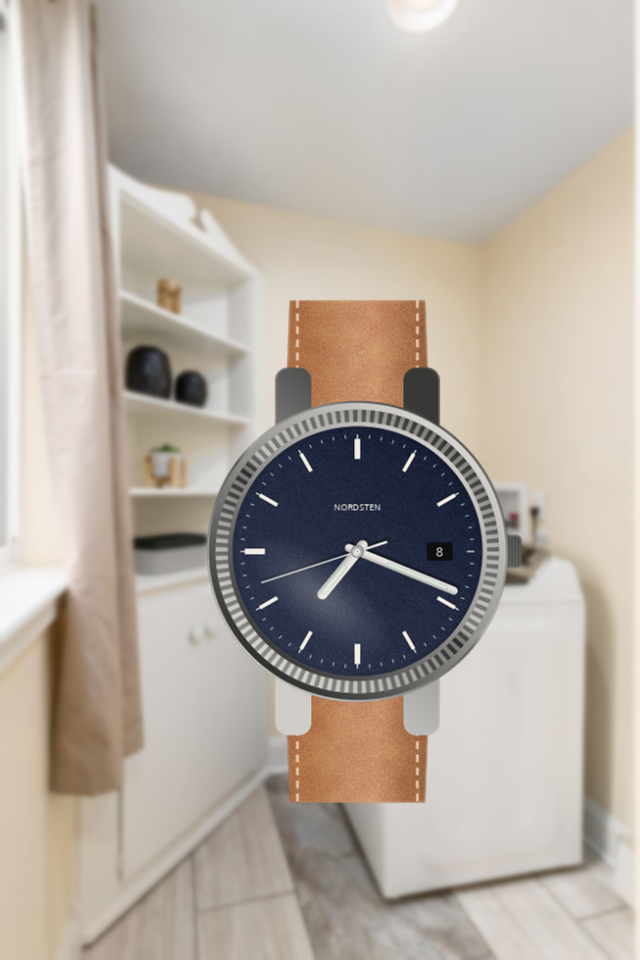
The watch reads 7:18:42
